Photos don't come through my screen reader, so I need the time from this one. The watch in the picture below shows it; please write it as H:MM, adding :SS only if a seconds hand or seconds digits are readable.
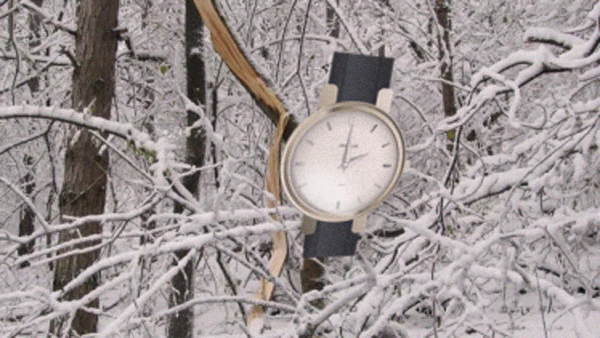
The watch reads 2:00
